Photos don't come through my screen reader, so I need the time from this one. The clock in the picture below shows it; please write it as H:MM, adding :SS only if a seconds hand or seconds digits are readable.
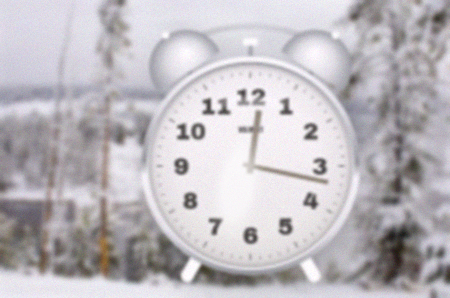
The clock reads 12:17
